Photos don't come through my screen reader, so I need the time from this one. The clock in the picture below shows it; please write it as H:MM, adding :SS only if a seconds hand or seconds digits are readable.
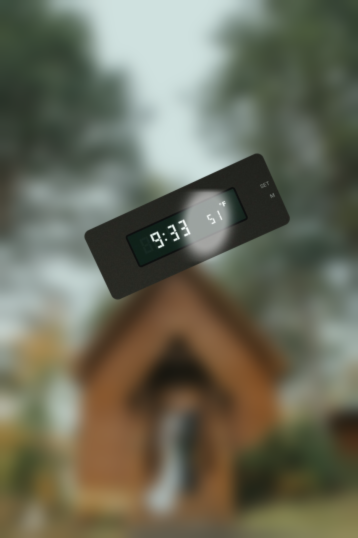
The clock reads 9:33
